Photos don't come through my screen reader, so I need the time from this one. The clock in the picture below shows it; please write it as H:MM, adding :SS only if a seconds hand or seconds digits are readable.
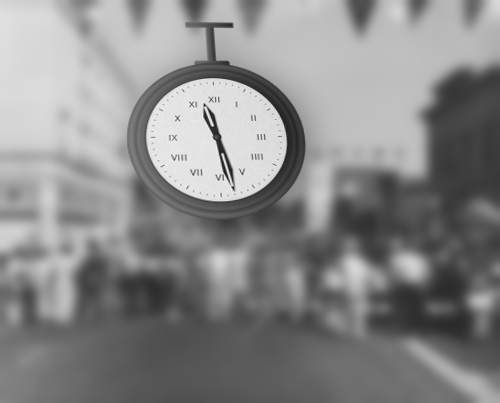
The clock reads 11:28
